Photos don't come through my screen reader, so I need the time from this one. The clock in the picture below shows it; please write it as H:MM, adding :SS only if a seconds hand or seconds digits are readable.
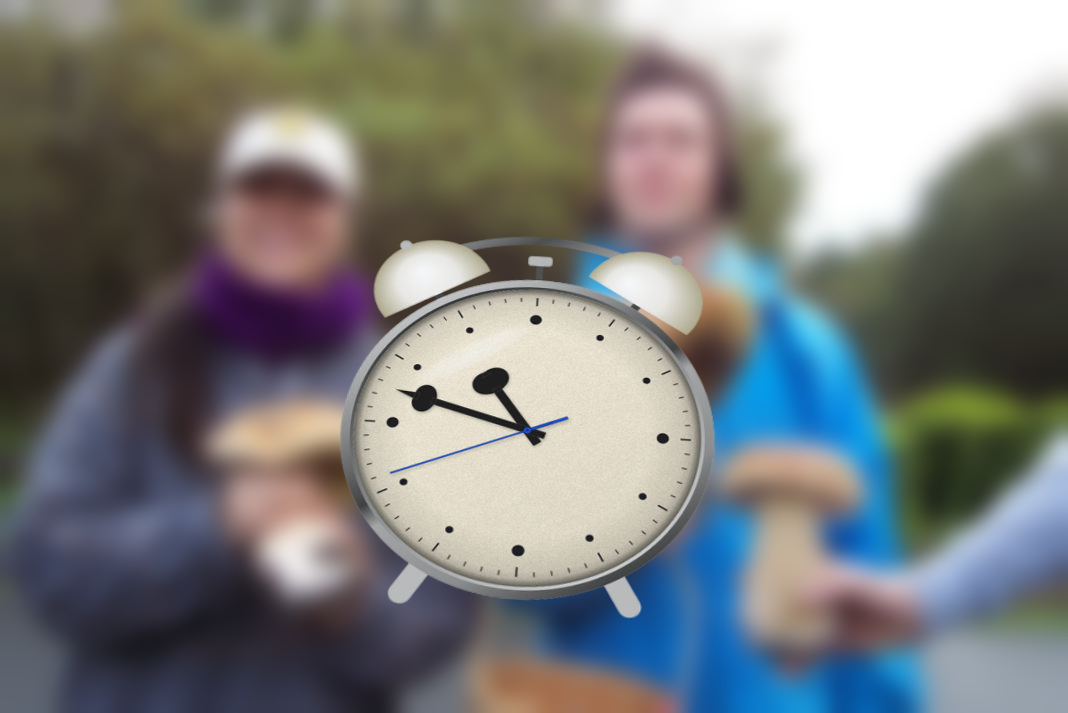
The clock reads 10:47:41
